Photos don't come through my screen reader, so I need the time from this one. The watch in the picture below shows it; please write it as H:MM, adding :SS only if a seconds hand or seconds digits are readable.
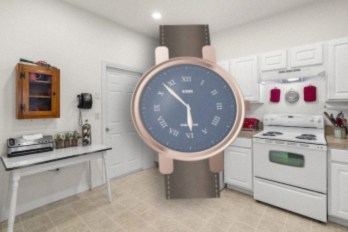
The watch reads 5:53
